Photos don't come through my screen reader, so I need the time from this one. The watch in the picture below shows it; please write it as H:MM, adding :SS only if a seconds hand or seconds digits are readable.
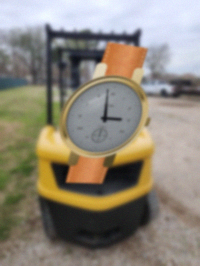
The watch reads 2:58
